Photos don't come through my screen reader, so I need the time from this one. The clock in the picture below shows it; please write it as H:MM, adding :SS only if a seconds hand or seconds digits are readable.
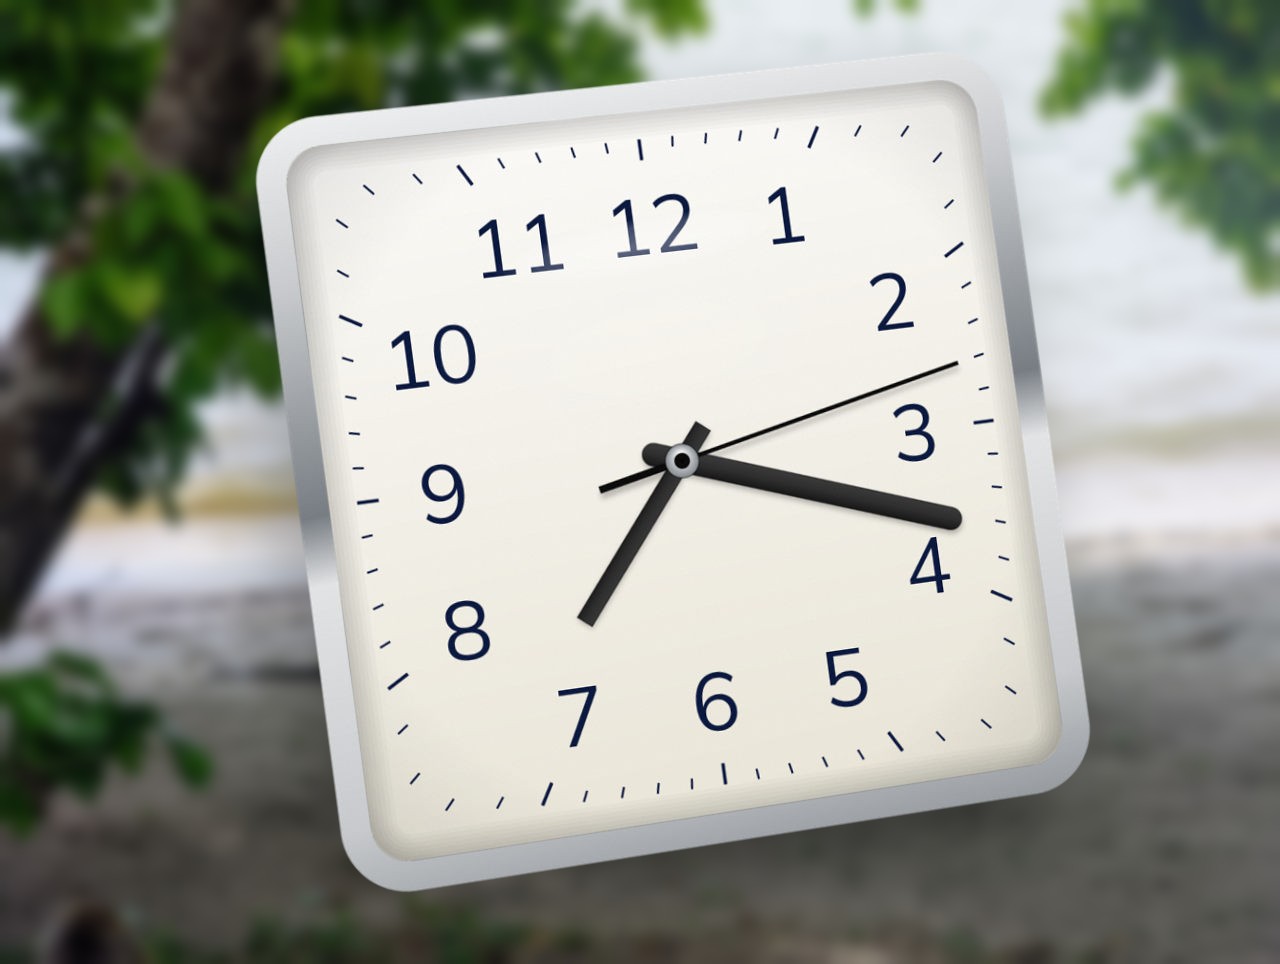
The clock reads 7:18:13
